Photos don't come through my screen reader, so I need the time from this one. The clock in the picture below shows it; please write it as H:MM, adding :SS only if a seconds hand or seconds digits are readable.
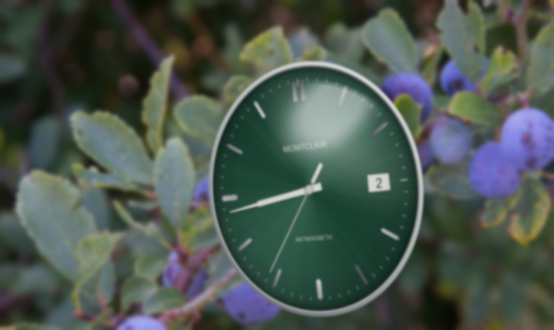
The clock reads 8:43:36
